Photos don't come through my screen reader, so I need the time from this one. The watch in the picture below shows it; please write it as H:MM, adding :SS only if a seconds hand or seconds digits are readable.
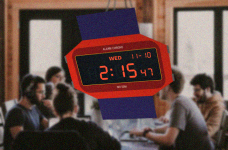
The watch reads 2:15:47
